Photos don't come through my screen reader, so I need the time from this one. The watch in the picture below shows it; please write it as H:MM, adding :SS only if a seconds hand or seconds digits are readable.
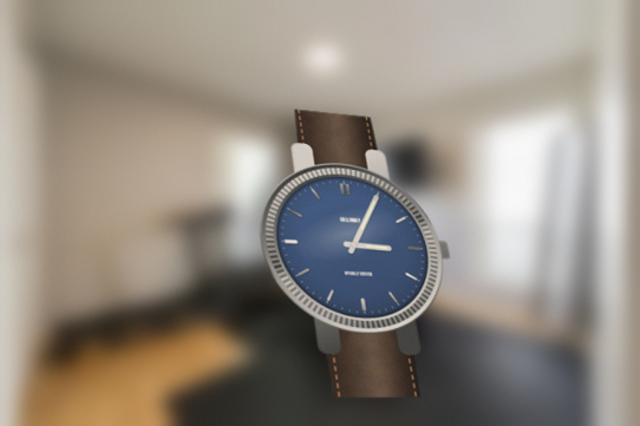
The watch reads 3:05
